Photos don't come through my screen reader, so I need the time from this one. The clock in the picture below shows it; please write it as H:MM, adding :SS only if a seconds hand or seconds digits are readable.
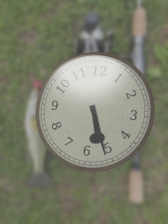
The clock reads 5:26
